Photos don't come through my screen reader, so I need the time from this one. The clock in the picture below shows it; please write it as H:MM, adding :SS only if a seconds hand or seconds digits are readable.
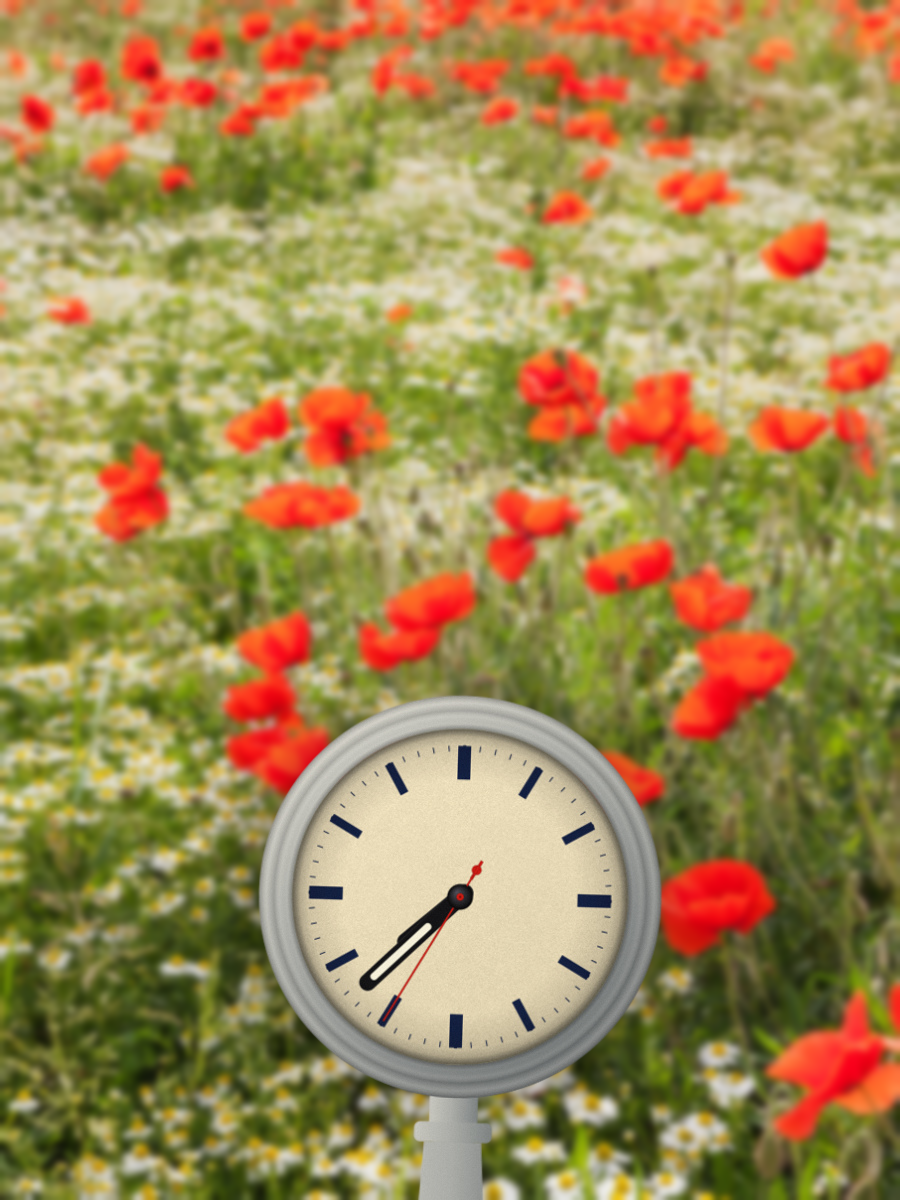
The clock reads 7:37:35
